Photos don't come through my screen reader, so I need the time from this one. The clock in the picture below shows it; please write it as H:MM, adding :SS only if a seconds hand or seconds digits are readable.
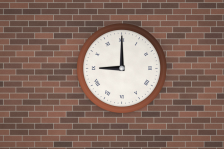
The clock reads 9:00
